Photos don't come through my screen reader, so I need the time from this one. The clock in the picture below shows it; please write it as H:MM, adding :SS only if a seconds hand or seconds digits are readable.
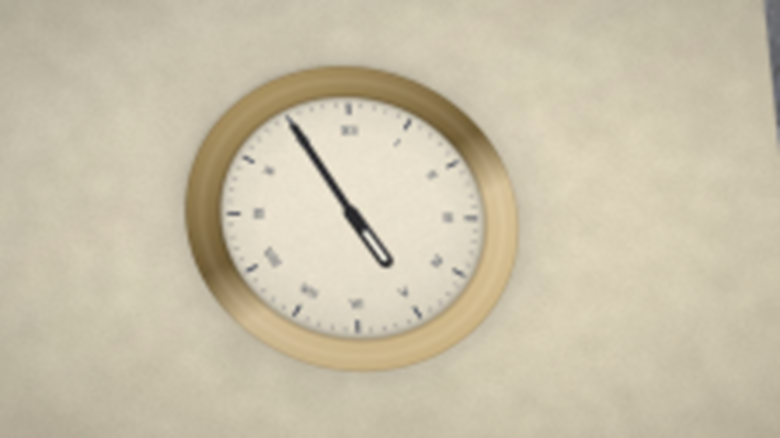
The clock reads 4:55
